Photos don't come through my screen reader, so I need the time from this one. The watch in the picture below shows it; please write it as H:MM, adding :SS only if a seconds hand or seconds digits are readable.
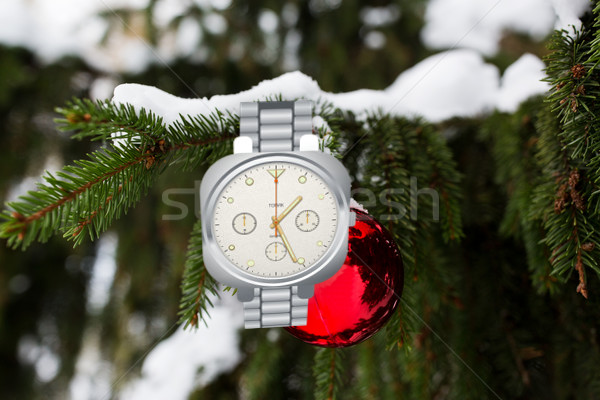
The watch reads 1:26
